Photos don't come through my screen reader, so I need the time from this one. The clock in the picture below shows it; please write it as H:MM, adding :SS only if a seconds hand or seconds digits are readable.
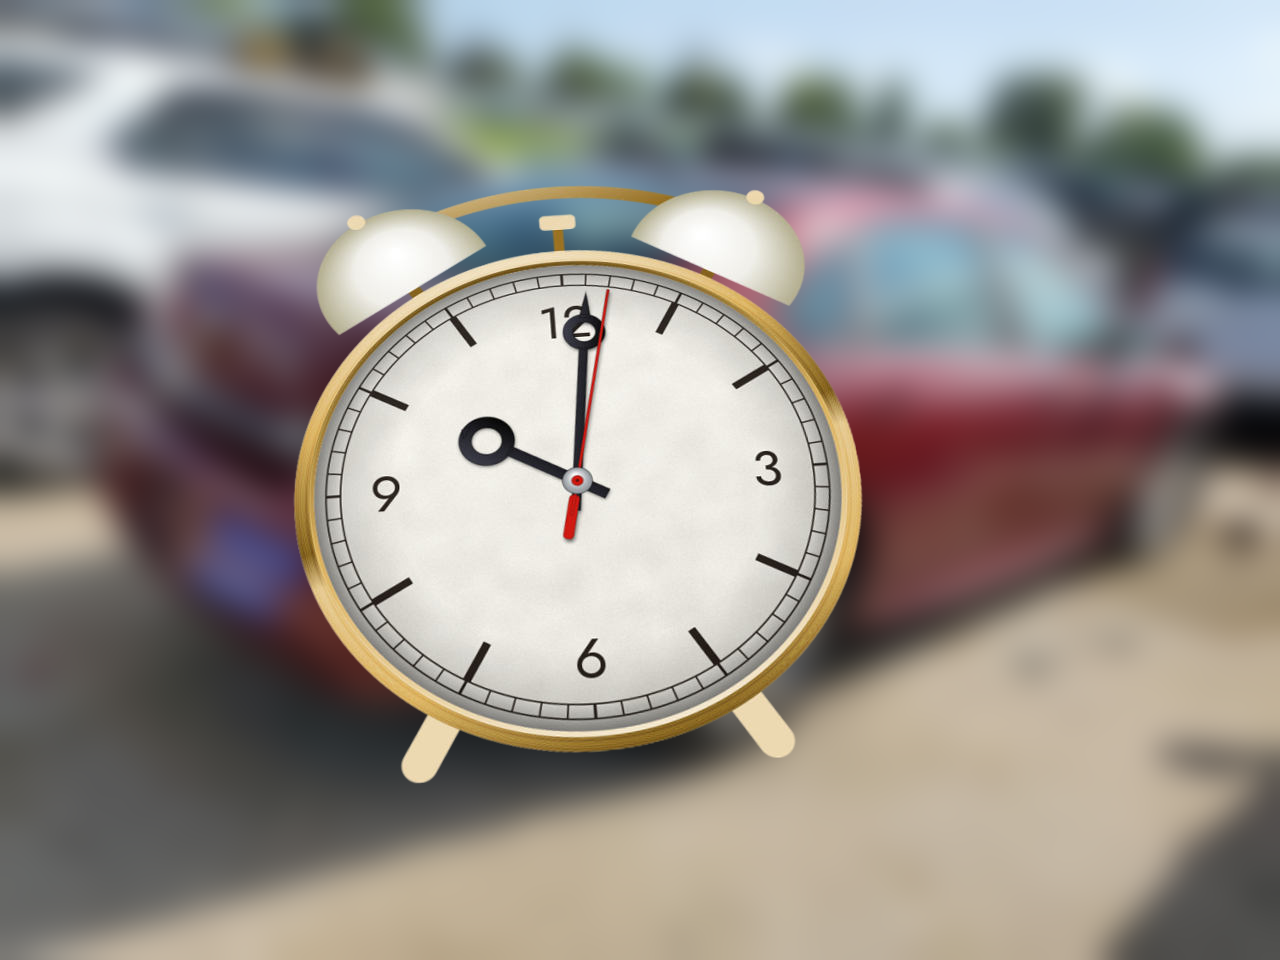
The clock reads 10:01:02
